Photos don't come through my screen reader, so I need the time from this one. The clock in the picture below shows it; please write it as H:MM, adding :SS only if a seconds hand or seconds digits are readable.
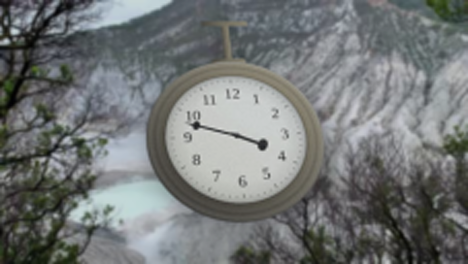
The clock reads 3:48
